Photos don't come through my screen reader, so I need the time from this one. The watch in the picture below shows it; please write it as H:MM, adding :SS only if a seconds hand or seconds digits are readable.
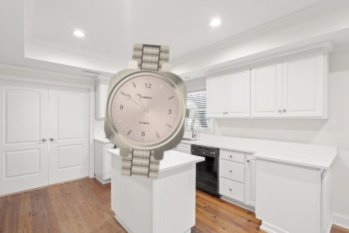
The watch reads 10:50
